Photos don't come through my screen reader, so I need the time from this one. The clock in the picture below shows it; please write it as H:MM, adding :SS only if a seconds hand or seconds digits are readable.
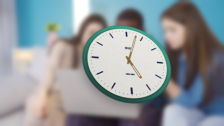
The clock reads 5:03
